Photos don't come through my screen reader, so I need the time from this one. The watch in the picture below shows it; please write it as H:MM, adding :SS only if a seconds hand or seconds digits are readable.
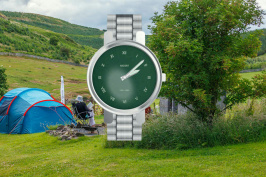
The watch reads 2:08
